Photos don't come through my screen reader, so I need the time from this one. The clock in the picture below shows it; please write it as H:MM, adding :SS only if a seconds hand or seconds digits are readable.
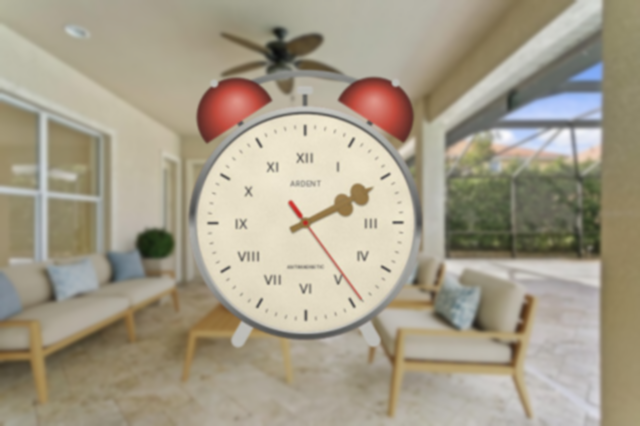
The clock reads 2:10:24
